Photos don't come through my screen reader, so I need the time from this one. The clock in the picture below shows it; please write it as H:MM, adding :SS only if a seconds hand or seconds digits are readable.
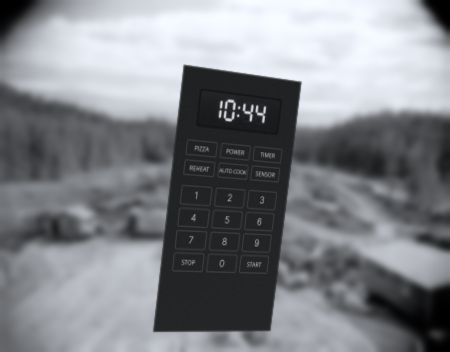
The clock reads 10:44
